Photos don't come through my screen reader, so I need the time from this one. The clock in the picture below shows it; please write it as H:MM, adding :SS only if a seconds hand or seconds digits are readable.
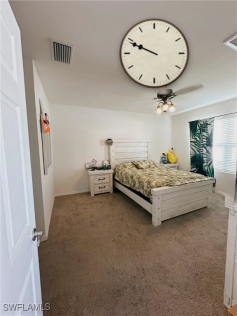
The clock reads 9:49
